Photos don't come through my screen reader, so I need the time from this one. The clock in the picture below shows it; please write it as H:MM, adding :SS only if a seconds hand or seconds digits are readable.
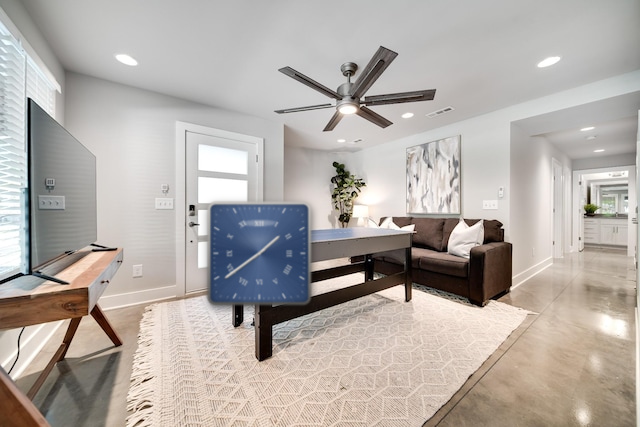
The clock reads 1:39
